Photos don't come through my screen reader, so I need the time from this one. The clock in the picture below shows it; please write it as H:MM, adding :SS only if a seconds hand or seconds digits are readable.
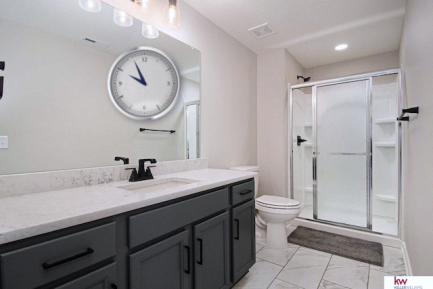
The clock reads 9:56
